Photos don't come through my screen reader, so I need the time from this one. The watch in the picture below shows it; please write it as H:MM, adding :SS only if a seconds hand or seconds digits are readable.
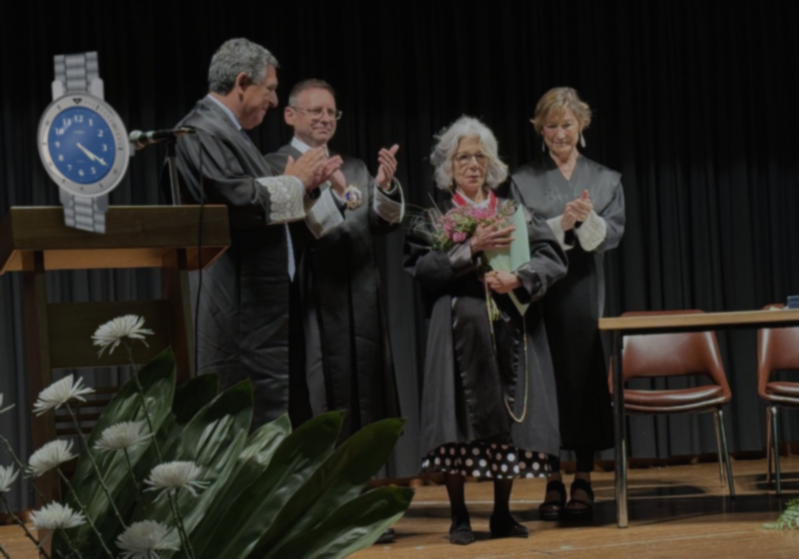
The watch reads 4:20
